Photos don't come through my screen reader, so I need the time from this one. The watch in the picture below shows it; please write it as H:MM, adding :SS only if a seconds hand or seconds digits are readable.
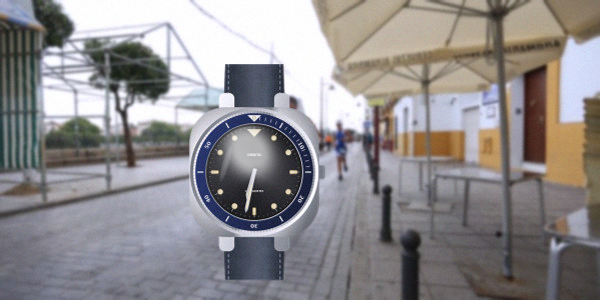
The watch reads 6:32
